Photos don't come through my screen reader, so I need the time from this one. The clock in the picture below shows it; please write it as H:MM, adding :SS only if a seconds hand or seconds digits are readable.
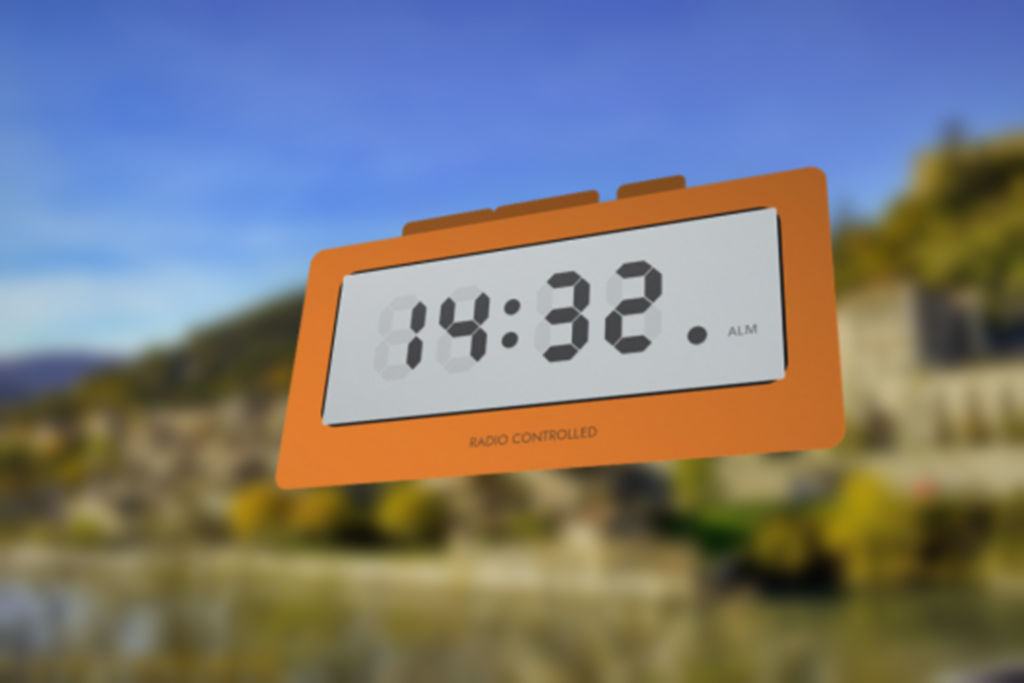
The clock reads 14:32
